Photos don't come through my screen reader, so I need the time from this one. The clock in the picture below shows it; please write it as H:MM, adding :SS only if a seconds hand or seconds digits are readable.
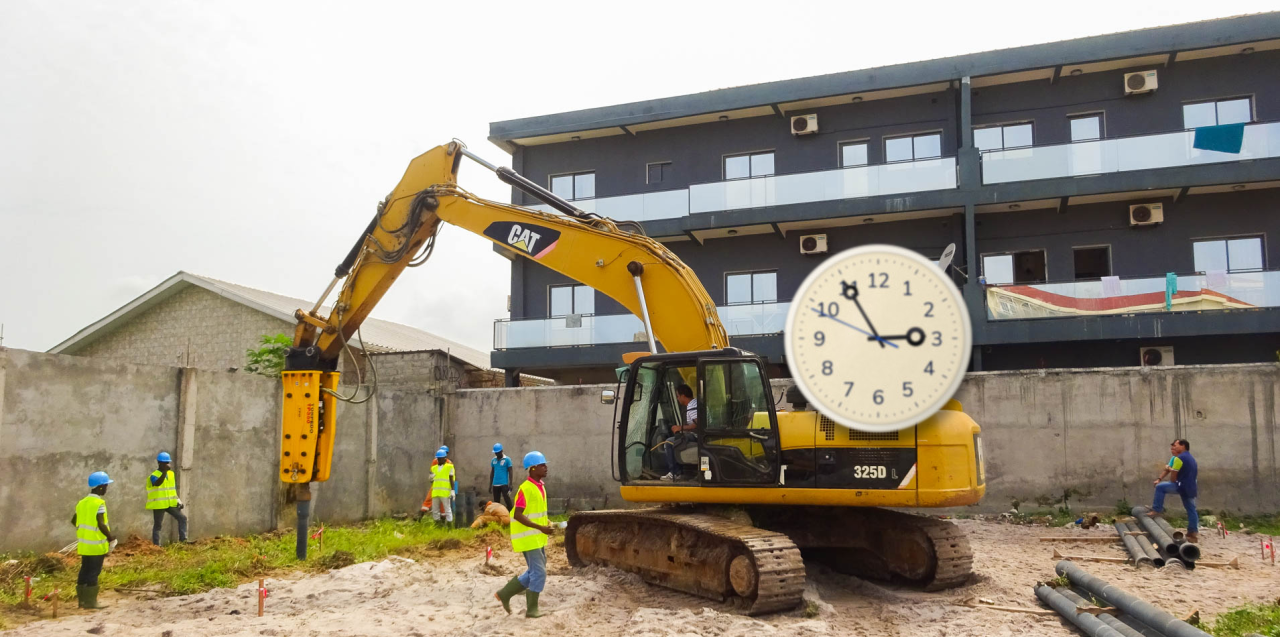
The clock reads 2:54:49
